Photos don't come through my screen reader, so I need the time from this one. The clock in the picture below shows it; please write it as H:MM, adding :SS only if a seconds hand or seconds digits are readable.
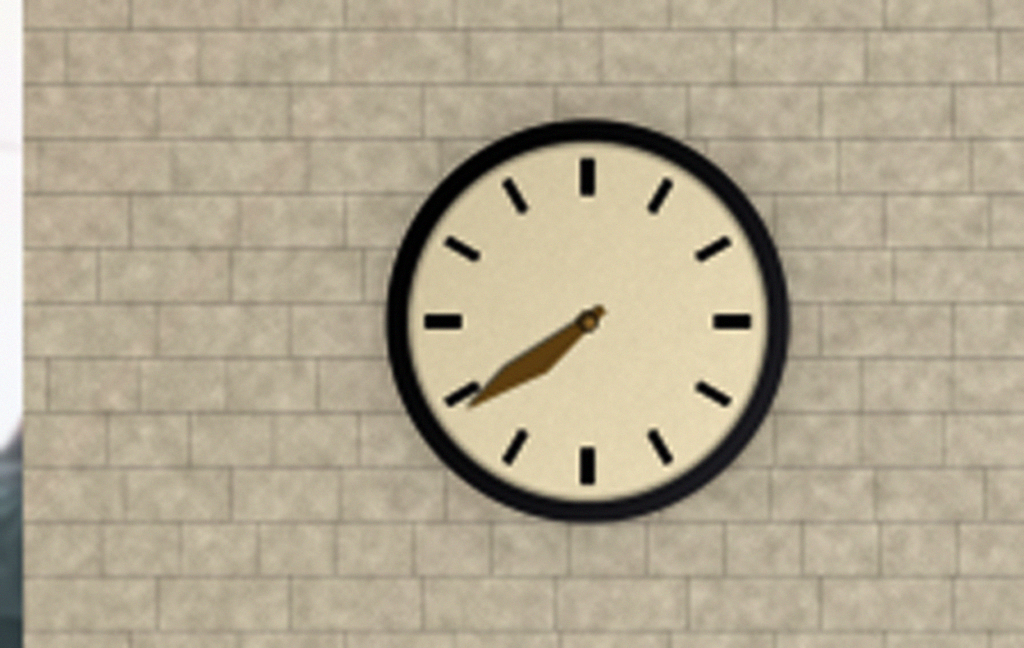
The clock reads 7:39
